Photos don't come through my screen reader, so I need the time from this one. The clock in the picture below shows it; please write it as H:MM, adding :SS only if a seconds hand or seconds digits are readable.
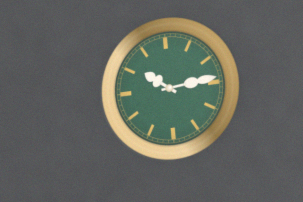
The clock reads 10:14
